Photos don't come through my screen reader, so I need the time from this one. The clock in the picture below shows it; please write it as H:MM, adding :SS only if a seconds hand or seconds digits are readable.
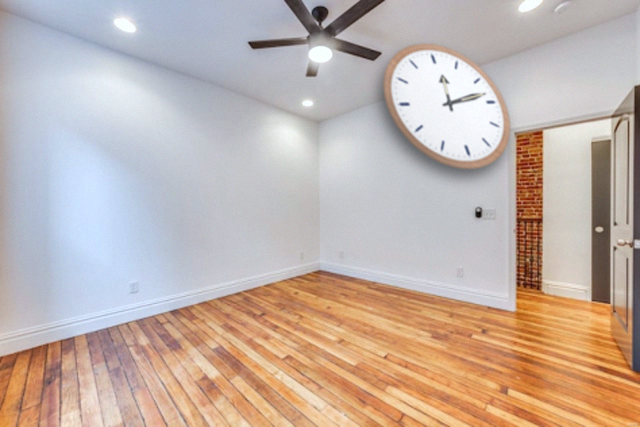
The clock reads 12:13
